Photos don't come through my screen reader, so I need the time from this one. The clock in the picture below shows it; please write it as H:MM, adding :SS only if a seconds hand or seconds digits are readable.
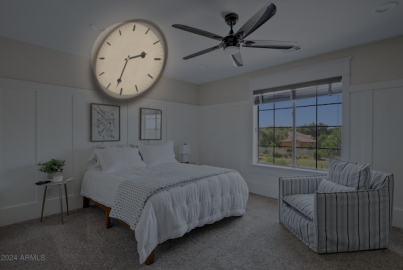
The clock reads 2:32
